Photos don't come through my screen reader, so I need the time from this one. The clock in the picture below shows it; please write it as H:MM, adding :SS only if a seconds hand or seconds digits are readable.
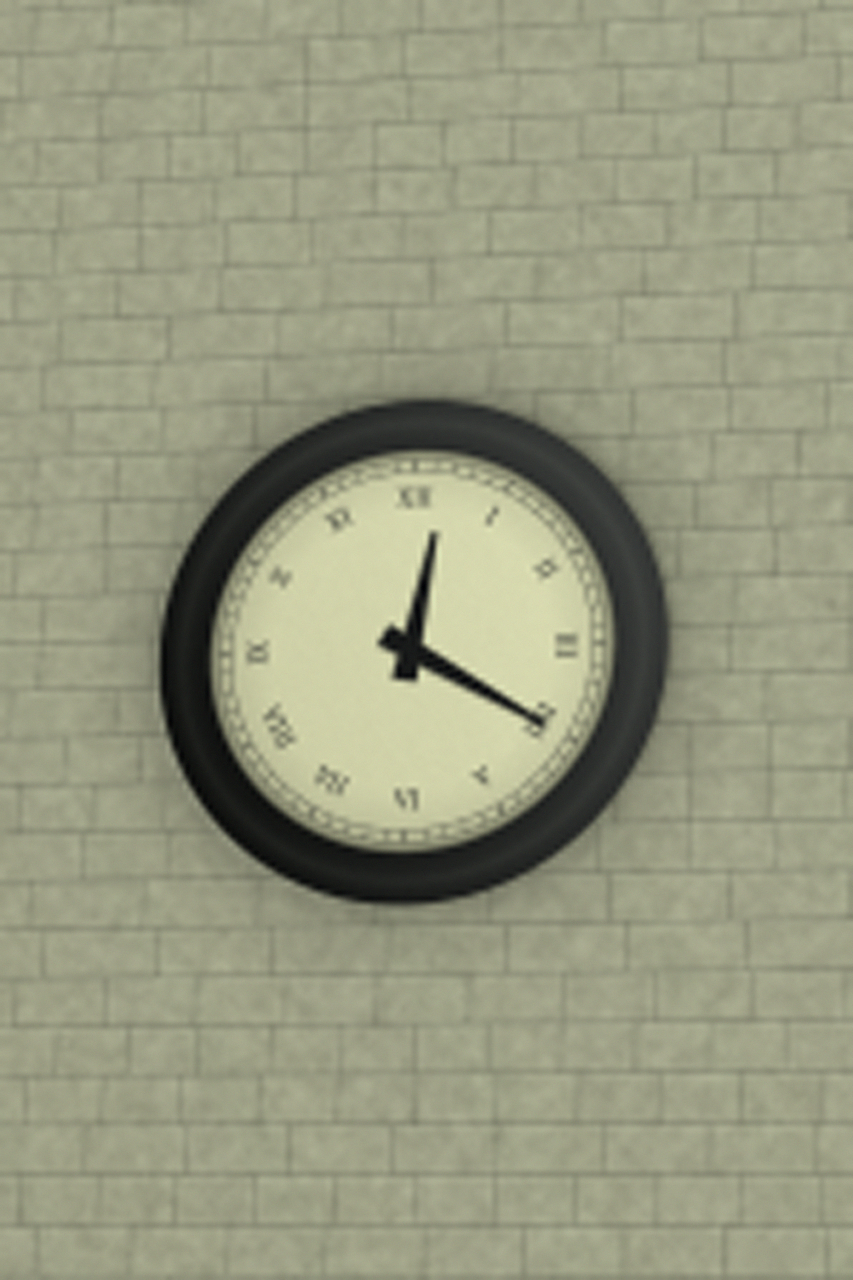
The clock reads 12:20
